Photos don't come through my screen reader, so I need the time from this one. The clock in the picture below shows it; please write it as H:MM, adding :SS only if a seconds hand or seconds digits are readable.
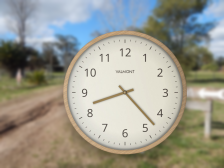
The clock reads 8:23
